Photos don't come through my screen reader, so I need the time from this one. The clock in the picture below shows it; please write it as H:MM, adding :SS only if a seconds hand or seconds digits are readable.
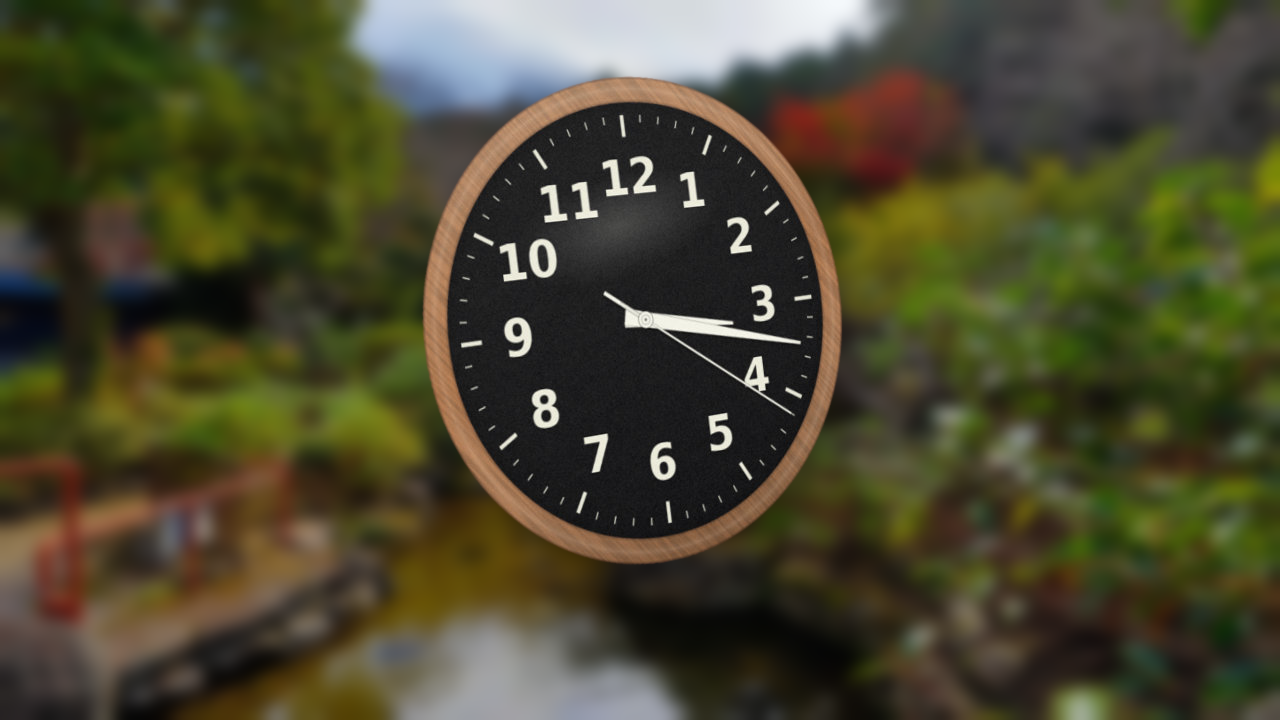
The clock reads 3:17:21
